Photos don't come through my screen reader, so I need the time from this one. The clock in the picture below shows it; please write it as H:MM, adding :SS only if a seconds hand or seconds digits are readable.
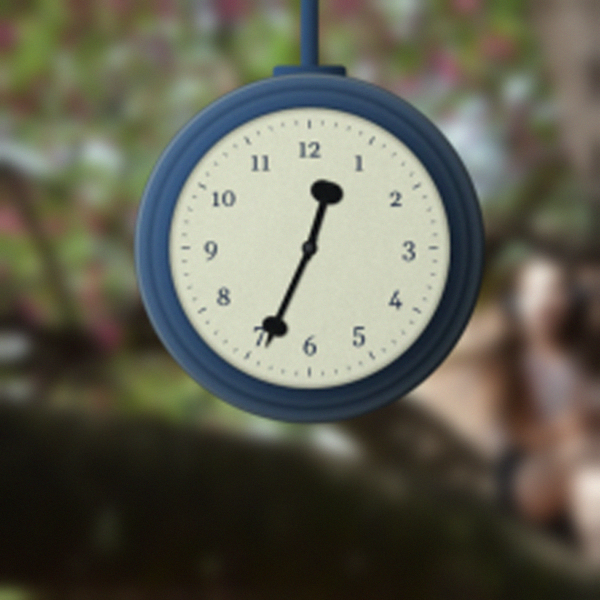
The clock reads 12:34
